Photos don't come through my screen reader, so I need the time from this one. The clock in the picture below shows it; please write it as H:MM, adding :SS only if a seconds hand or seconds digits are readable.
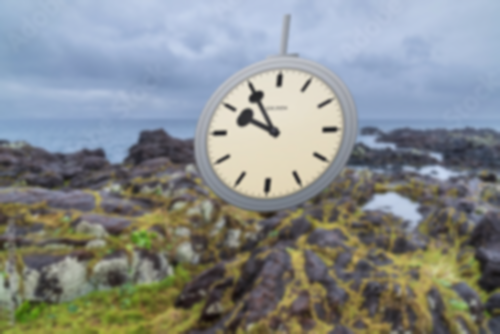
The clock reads 9:55
